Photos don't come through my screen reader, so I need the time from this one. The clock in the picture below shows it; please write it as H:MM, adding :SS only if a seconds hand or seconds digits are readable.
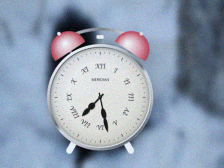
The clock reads 7:28
